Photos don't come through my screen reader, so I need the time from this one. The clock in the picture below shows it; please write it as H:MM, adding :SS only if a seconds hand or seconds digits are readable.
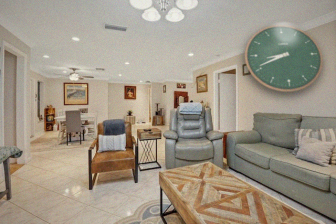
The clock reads 8:41
